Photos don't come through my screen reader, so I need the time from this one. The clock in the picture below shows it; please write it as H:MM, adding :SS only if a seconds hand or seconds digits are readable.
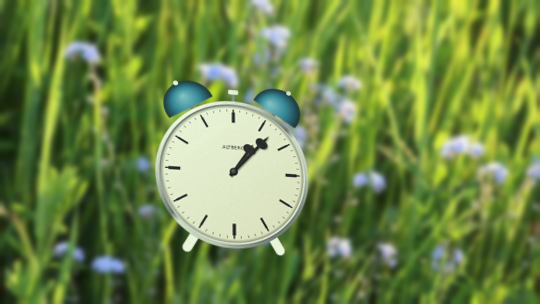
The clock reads 1:07
